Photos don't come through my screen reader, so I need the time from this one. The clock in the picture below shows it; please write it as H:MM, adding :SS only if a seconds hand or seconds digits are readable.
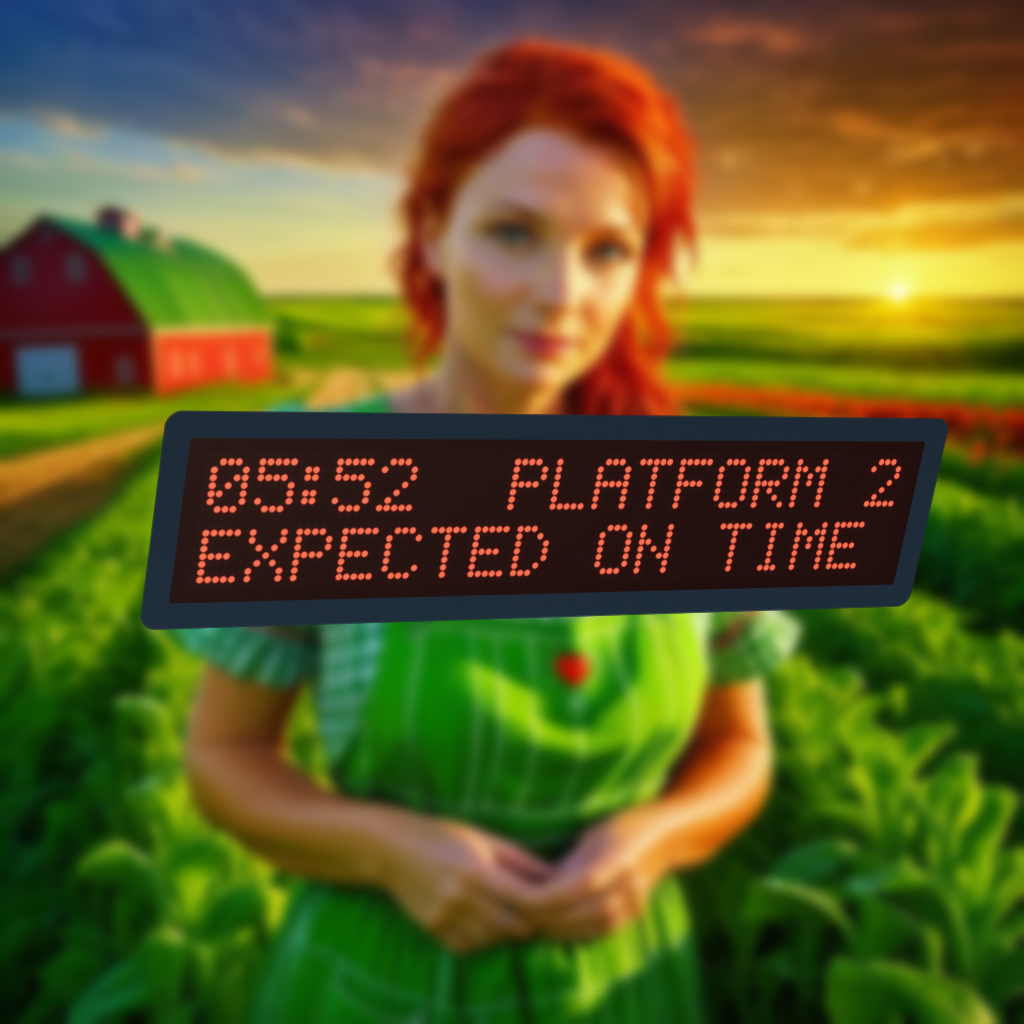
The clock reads 5:52
